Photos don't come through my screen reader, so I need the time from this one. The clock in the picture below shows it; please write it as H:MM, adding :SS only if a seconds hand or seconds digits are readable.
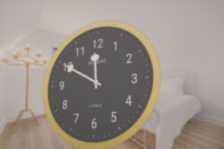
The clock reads 11:50
